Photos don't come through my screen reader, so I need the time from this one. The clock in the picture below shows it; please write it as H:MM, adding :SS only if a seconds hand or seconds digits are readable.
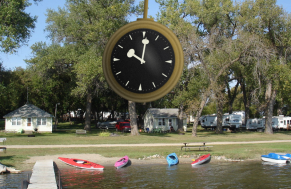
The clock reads 10:01
